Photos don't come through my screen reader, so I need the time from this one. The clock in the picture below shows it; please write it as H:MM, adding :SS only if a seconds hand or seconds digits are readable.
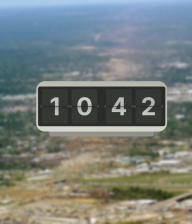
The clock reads 10:42
